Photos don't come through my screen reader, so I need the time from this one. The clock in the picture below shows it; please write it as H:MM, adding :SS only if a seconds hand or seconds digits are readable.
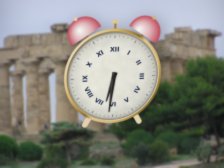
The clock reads 6:31
